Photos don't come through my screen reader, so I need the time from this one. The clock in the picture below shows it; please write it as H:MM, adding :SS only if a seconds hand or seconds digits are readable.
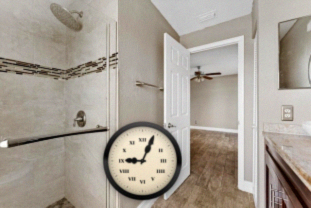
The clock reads 9:04
